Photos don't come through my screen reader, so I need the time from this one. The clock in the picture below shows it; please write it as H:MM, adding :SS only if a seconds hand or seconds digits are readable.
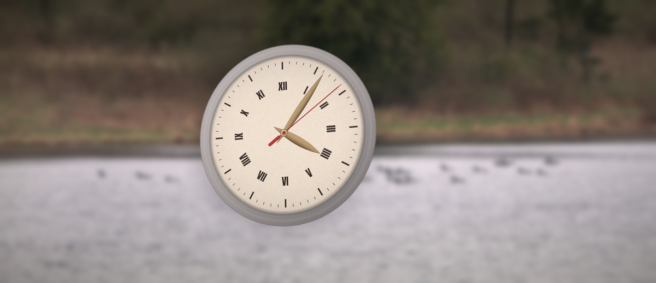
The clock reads 4:06:09
